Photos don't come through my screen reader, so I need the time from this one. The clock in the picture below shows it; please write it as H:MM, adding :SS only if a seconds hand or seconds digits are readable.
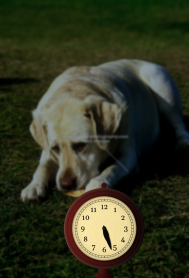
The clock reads 5:27
